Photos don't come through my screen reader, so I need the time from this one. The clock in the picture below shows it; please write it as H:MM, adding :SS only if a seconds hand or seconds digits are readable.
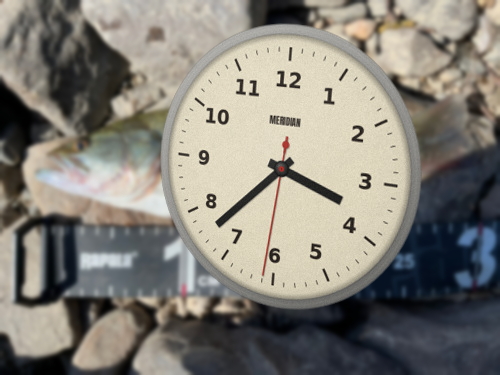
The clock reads 3:37:31
